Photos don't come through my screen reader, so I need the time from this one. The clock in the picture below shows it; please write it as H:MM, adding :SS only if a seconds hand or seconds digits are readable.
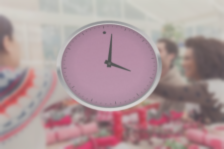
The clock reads 4:02
